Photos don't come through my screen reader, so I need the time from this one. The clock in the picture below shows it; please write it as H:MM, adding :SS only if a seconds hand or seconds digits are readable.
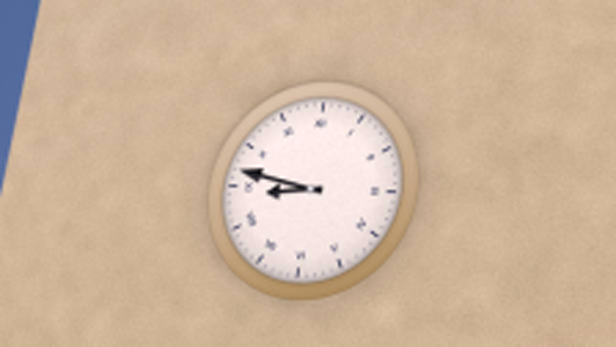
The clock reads 8:47
